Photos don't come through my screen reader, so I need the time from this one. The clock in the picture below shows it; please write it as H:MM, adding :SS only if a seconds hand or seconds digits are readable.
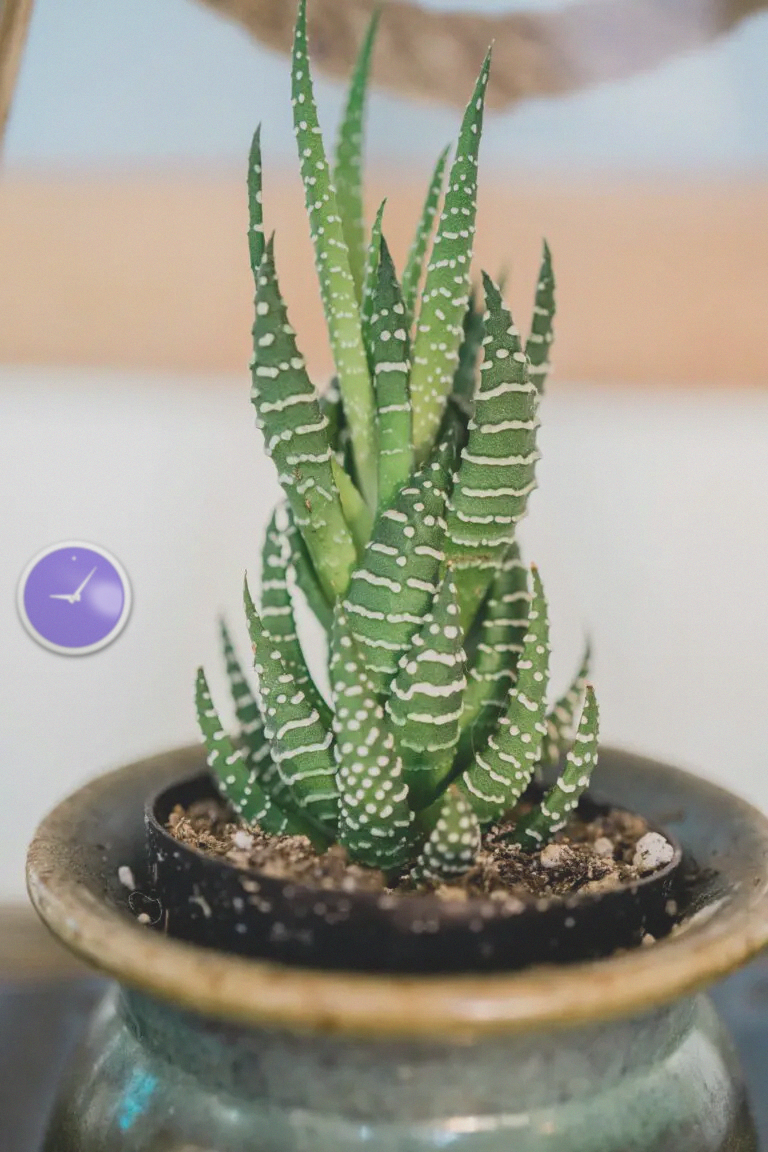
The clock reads 9:06
